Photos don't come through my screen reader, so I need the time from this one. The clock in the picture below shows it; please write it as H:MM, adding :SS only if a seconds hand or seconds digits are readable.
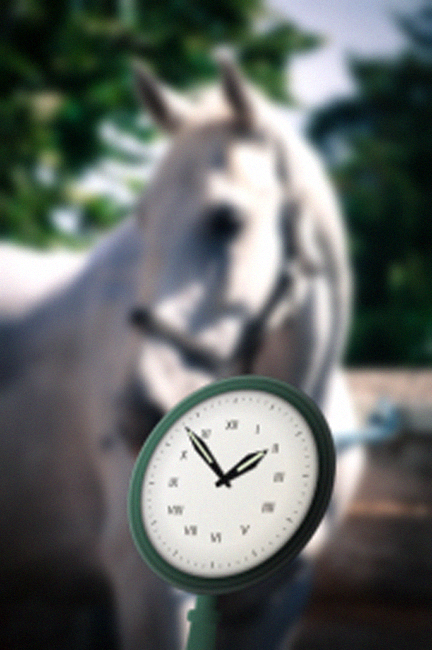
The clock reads 1:53
